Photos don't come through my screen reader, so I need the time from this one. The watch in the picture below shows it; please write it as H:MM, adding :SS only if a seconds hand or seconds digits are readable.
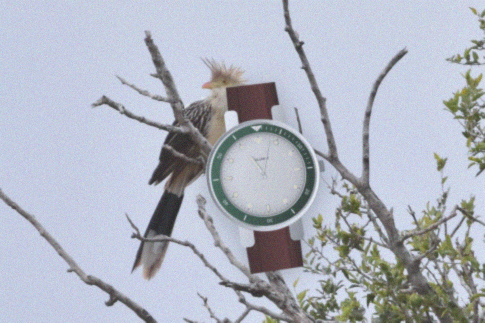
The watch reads 11:03
